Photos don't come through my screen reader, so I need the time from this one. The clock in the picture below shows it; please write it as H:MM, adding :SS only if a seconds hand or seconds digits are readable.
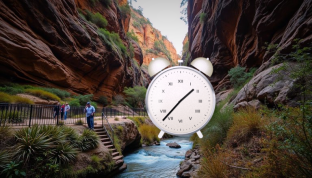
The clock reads 1:37
